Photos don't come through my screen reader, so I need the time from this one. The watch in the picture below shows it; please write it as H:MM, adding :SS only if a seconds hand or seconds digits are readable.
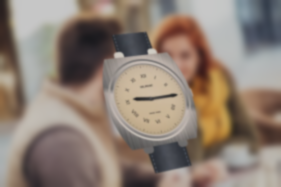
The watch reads 9:15
